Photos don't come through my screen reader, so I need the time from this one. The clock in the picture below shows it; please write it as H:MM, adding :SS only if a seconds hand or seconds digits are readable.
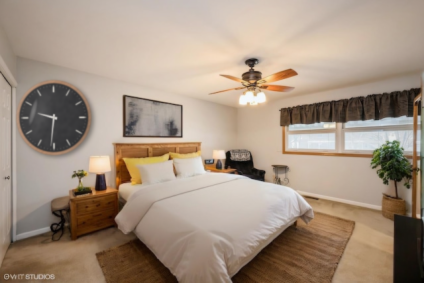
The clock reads 9:31
